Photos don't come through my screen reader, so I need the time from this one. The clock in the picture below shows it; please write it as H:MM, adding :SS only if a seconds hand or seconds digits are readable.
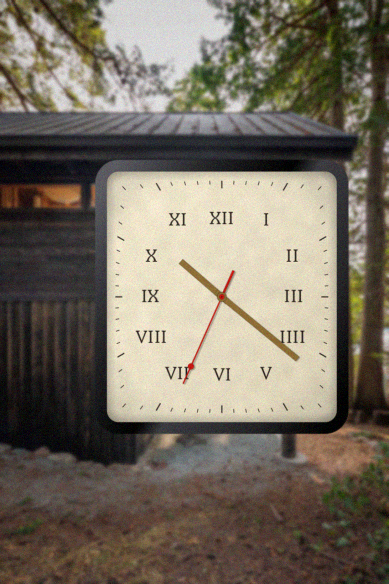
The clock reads 10:21:34
